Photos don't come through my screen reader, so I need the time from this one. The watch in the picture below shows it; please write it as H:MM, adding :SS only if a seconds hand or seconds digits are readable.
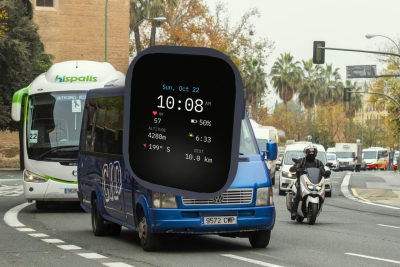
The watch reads 10:08
